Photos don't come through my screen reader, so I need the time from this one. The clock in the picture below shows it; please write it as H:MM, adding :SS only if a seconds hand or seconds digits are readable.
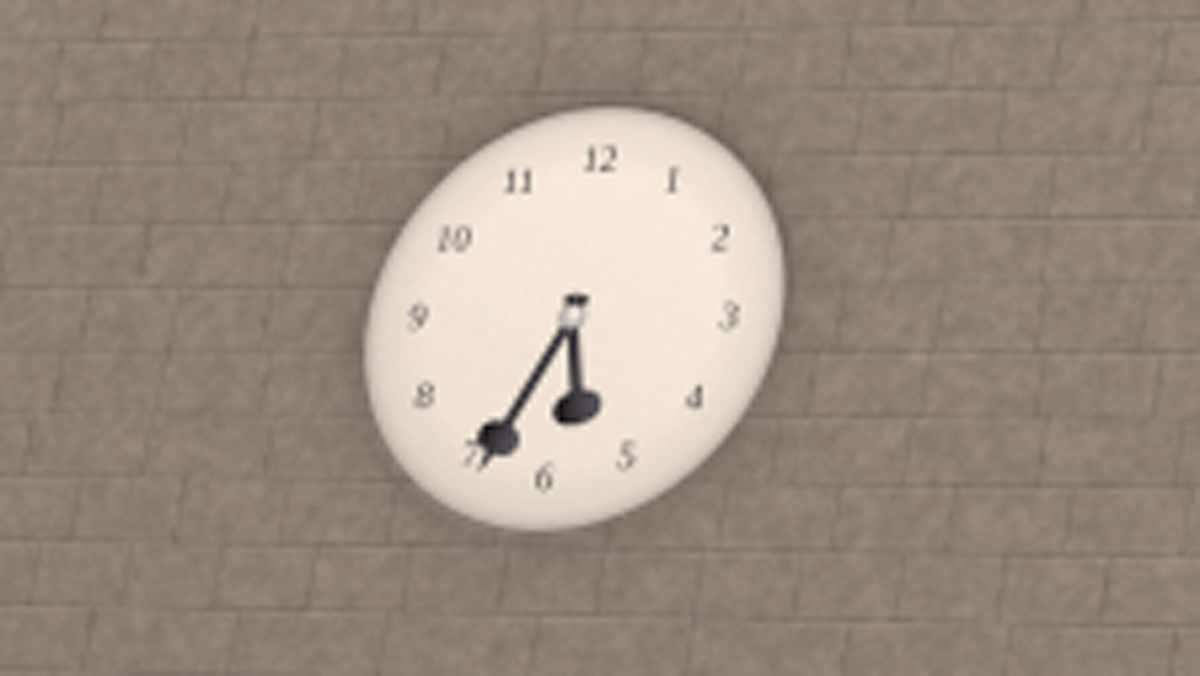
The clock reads 5:34
